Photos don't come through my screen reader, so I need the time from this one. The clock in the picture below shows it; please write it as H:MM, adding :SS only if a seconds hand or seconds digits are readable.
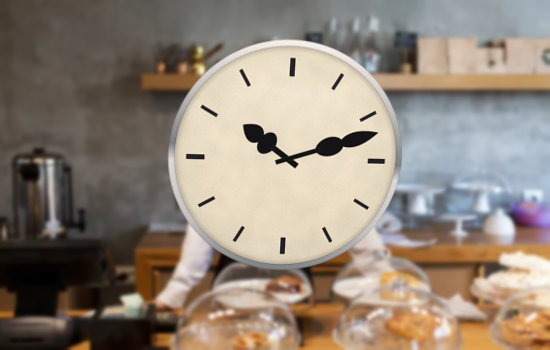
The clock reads 10:12
